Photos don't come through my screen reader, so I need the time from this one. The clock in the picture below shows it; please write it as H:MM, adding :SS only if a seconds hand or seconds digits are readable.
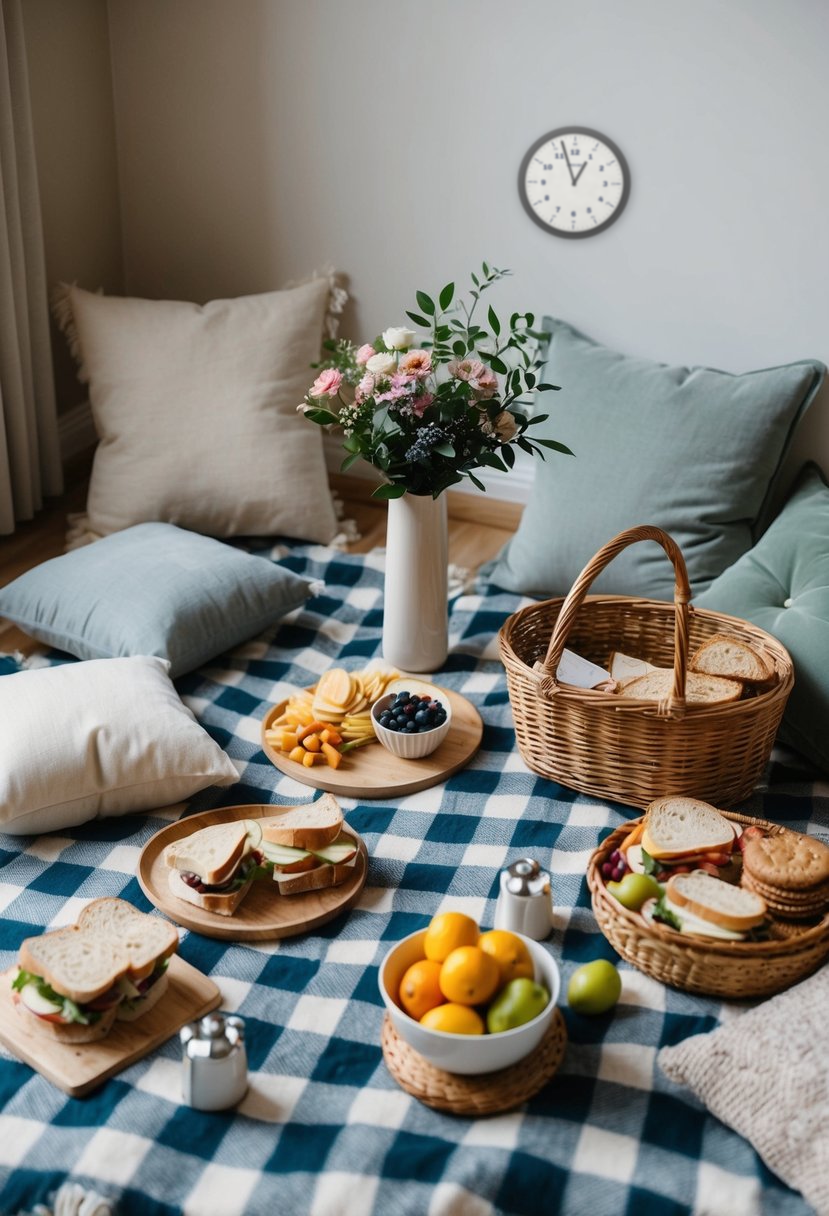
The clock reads 12:57
